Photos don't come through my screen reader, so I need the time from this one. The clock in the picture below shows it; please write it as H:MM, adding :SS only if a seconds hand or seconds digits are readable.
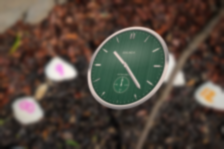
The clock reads 10:23
